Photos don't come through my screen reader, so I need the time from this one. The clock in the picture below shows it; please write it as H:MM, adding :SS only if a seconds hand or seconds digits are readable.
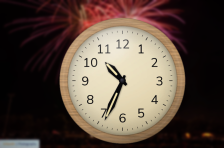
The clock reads 10:34
